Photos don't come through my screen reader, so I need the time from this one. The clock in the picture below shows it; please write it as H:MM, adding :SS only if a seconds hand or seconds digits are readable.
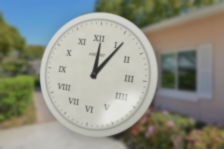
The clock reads 12:06
